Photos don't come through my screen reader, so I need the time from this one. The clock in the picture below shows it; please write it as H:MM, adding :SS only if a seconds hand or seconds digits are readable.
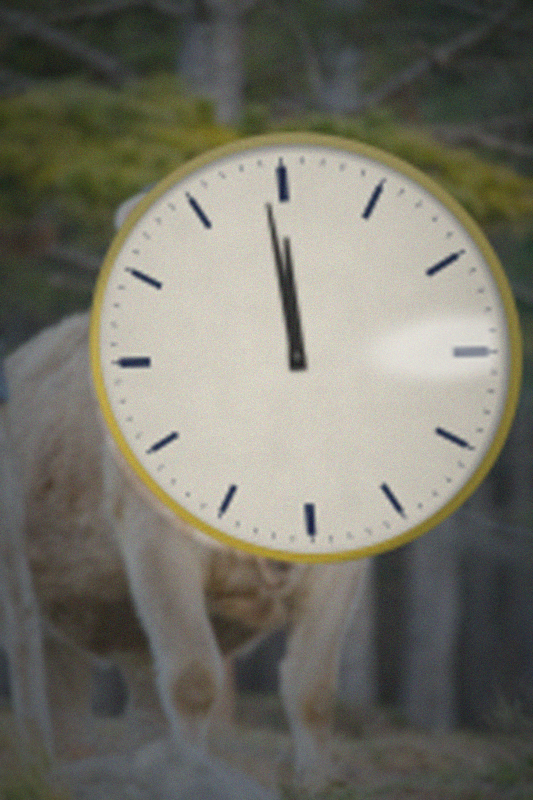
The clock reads 11:59
